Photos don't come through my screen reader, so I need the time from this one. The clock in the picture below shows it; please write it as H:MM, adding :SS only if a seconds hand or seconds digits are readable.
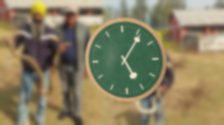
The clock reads 5:06
